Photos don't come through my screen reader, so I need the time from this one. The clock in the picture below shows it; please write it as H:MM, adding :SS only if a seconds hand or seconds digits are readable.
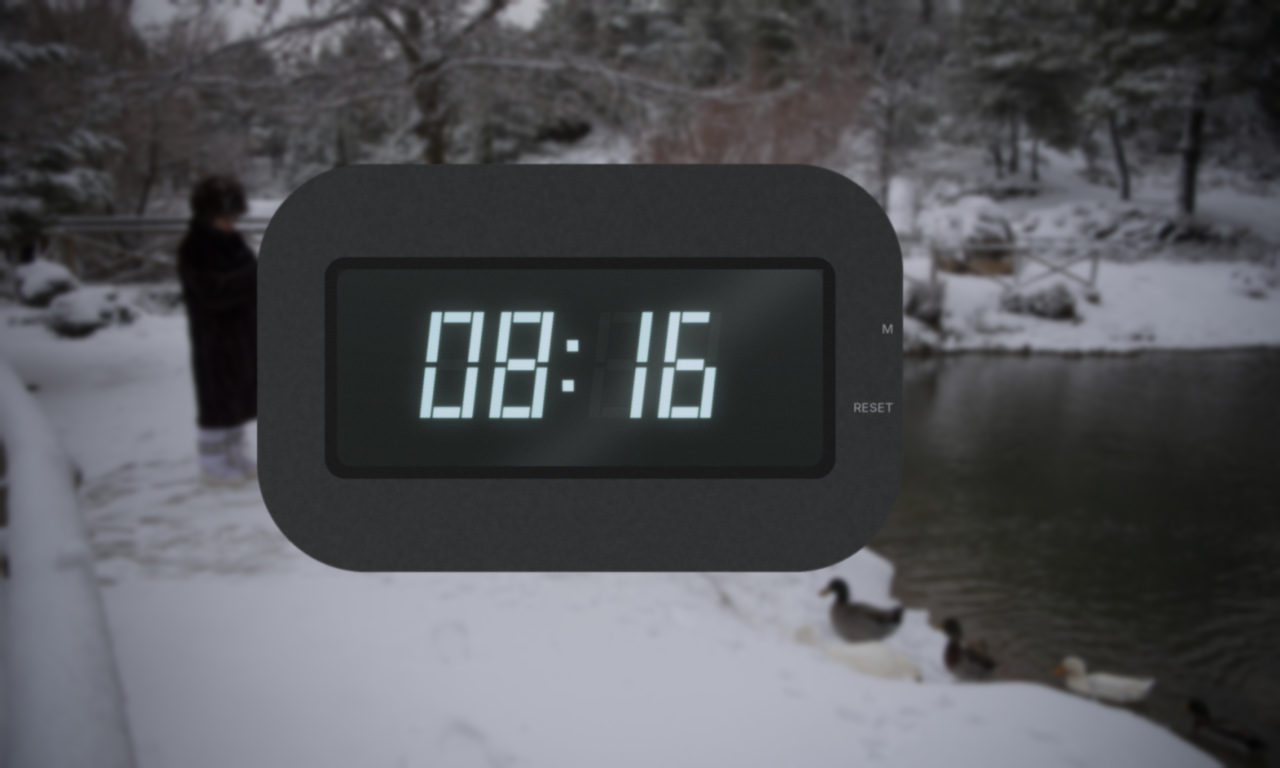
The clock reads 8:16
